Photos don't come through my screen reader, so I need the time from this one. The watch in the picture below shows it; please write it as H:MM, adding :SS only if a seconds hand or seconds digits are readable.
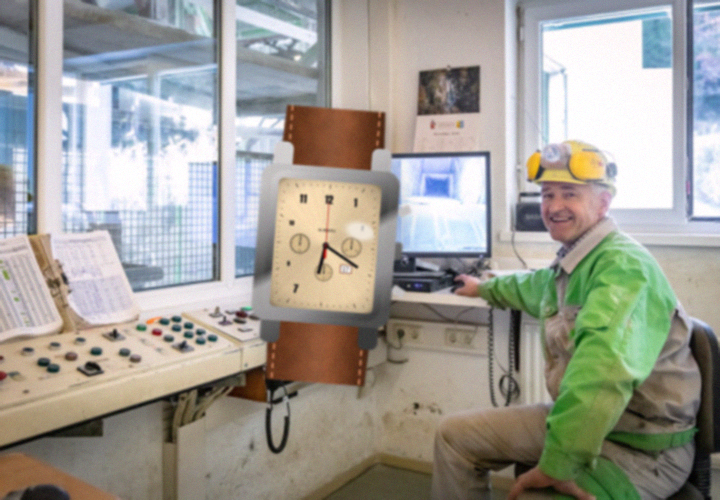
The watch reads 6:20
